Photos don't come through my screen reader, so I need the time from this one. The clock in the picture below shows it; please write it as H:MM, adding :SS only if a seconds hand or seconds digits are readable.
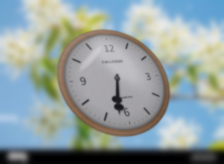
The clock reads 6:32
